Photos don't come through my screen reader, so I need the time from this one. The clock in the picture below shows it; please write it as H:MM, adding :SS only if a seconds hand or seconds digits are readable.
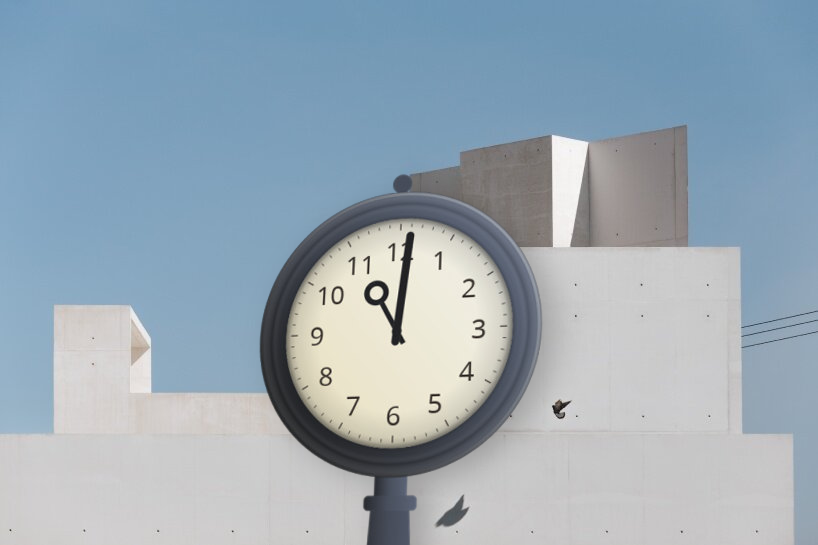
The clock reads 11:01
